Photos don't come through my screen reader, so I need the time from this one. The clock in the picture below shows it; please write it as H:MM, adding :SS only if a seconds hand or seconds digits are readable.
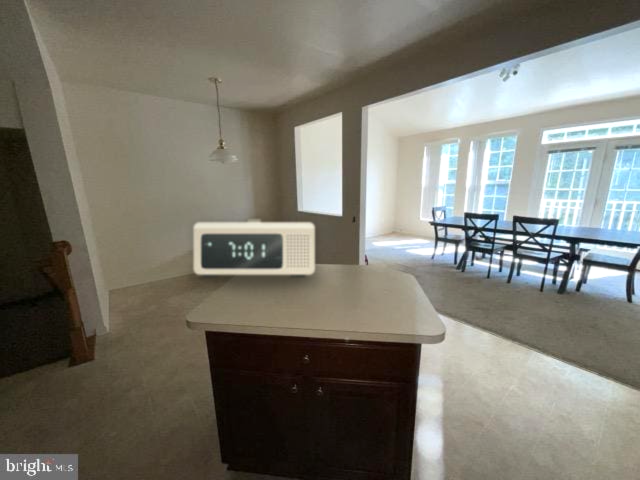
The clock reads 7:01
